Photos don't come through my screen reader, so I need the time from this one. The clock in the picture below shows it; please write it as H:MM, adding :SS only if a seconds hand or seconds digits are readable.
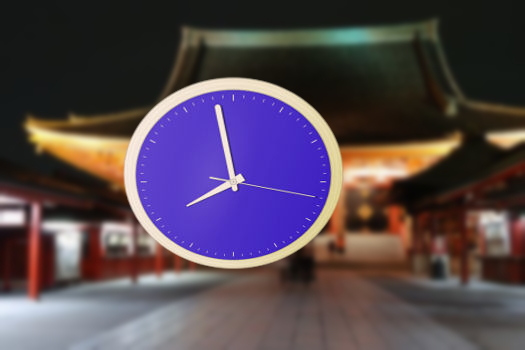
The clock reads 7:58:17
